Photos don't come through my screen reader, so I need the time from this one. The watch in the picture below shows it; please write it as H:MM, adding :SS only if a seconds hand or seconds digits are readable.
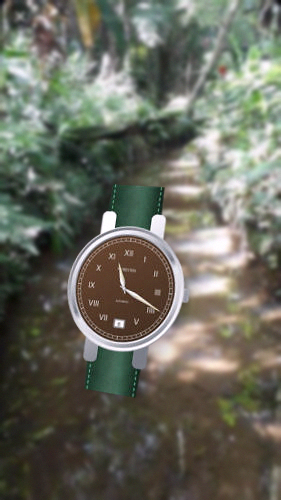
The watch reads 11:19
